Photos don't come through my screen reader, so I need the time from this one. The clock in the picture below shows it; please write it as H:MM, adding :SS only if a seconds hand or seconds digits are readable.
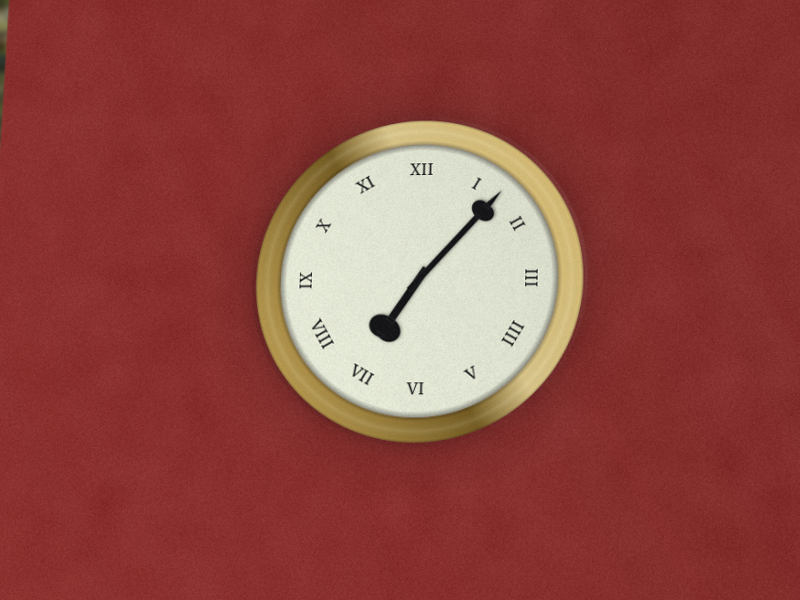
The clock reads 7:07
